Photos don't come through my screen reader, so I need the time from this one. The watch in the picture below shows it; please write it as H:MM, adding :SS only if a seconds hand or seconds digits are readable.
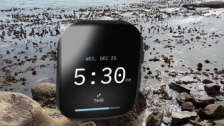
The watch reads 5:30
